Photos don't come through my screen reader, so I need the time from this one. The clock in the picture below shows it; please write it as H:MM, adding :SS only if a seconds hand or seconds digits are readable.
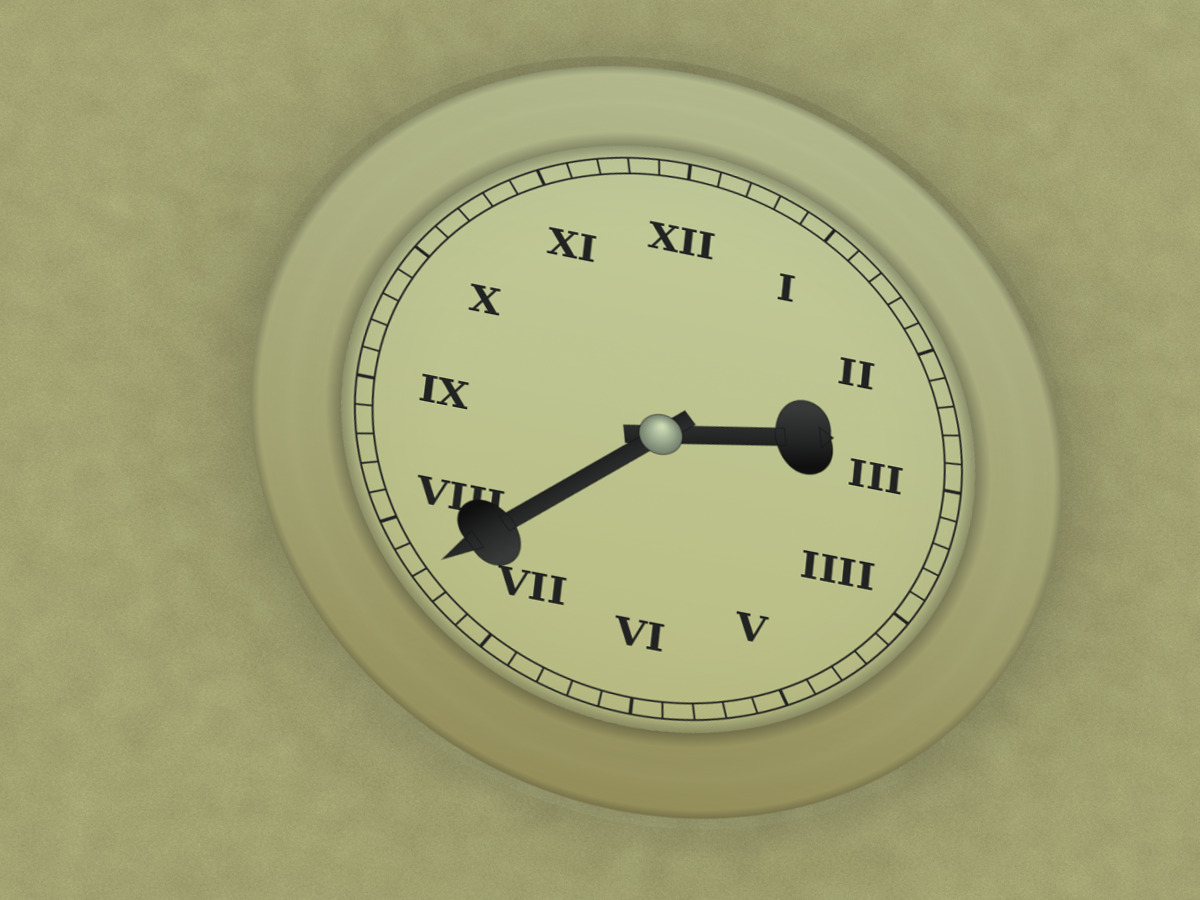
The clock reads 2:38
